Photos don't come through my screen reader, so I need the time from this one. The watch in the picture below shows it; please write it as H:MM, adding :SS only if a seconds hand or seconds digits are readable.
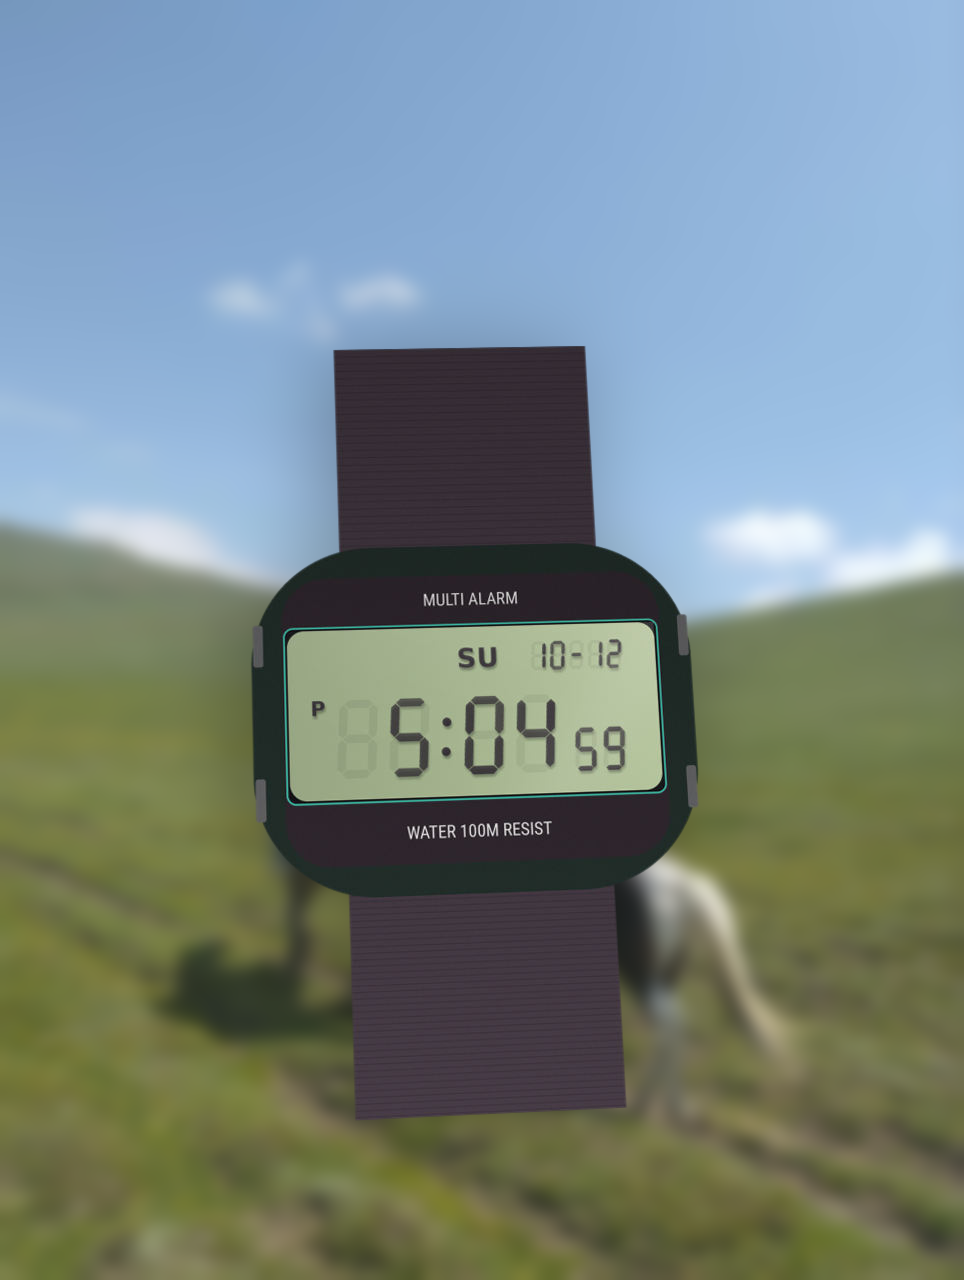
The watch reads 5:04:59
